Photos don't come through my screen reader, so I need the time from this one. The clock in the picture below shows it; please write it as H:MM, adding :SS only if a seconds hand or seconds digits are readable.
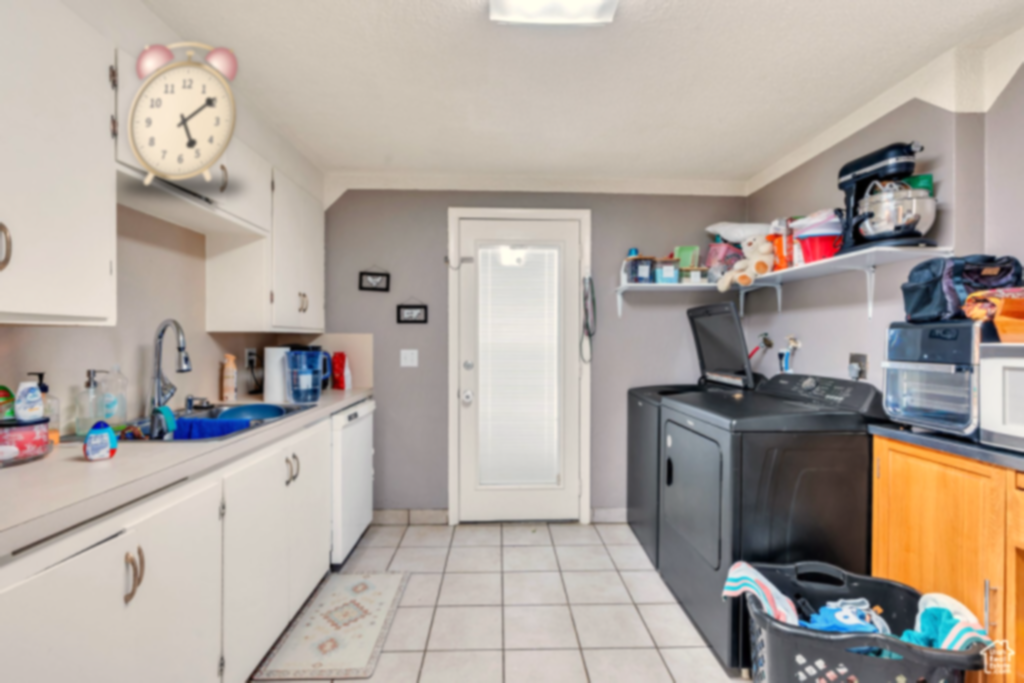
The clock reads 5:09
